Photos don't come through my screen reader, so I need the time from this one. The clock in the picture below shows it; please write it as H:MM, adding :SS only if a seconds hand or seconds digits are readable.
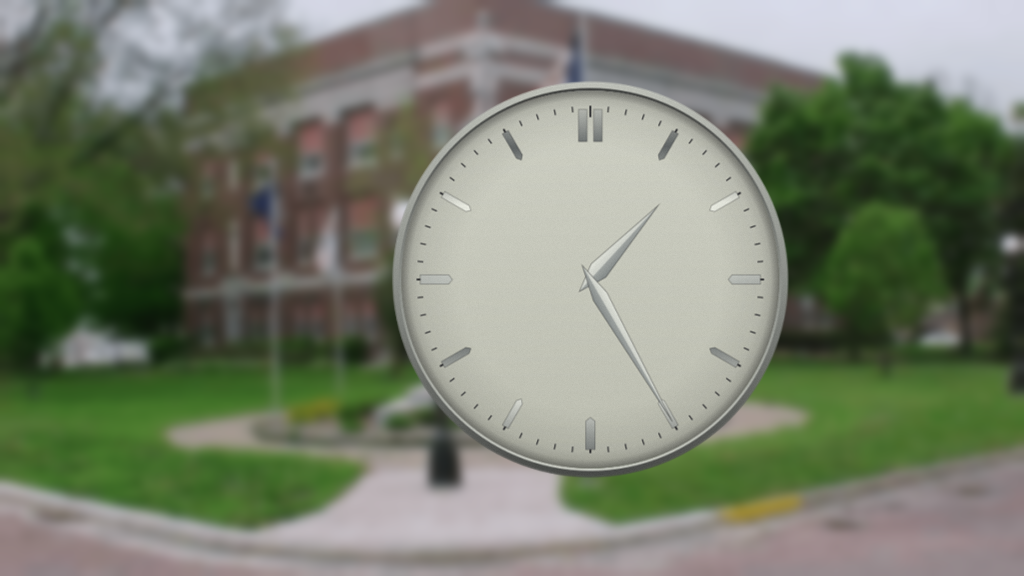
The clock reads 1:25
